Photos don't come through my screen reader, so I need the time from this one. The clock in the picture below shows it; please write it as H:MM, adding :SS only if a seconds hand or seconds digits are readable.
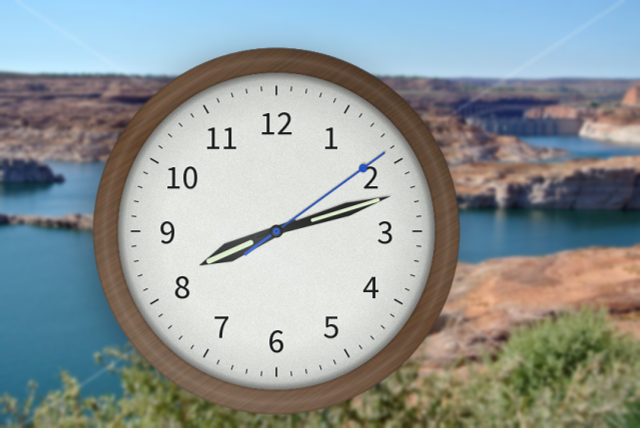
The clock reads 8:12:09
